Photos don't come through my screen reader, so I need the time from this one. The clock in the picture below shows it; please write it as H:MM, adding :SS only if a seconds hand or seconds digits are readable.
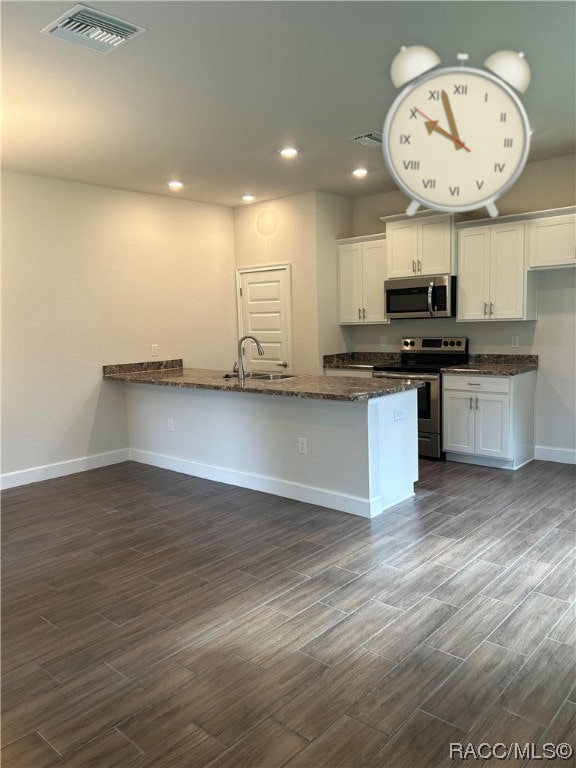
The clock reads 9:56:51
